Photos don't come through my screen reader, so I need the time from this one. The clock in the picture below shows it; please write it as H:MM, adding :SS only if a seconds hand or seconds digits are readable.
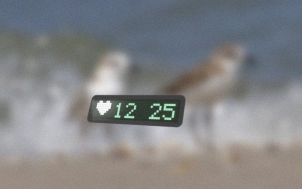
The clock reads 12:25
